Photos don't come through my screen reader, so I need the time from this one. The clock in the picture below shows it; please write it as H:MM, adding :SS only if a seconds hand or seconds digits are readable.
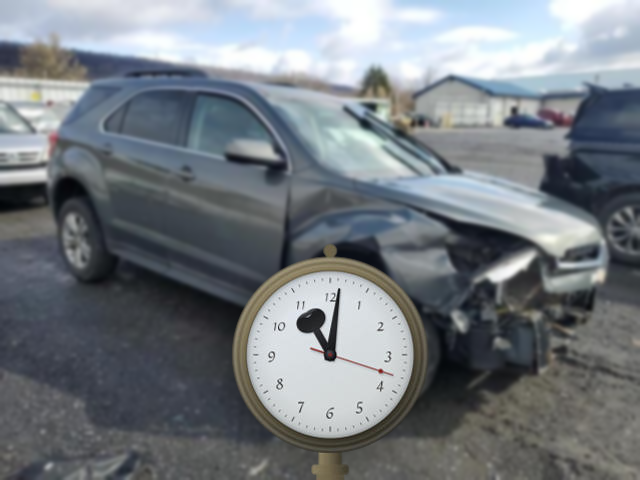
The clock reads 11:01:18
